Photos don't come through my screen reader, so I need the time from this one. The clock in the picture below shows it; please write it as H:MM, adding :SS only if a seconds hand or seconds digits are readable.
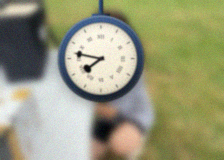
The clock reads 7:47
